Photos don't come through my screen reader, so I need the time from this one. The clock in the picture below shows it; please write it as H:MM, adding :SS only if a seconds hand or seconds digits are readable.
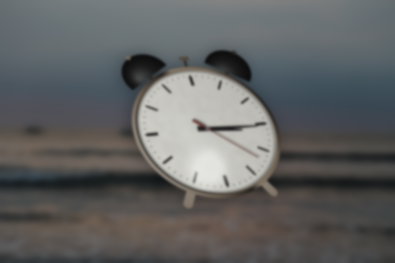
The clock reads 3:15:22
